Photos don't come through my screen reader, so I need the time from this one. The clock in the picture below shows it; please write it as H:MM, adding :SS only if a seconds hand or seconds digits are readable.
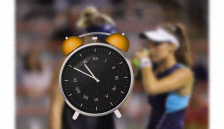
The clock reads 10:50
